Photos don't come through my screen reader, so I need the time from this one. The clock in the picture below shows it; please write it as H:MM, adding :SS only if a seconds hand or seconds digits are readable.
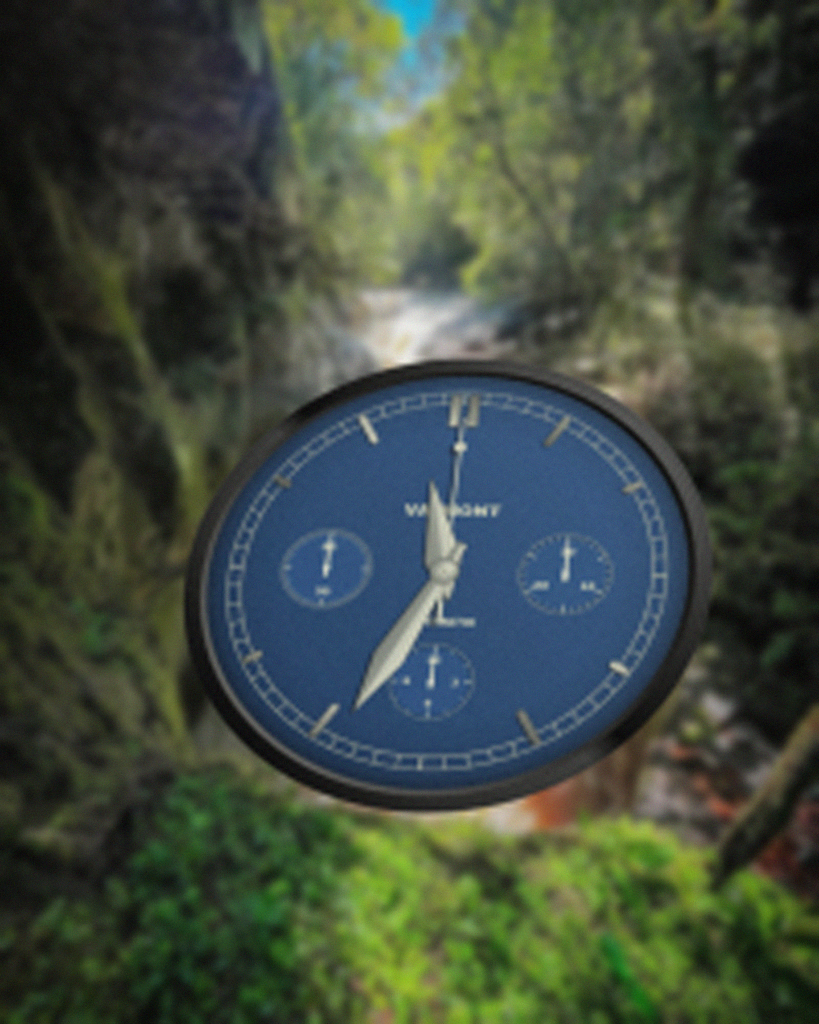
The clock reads 11:34
